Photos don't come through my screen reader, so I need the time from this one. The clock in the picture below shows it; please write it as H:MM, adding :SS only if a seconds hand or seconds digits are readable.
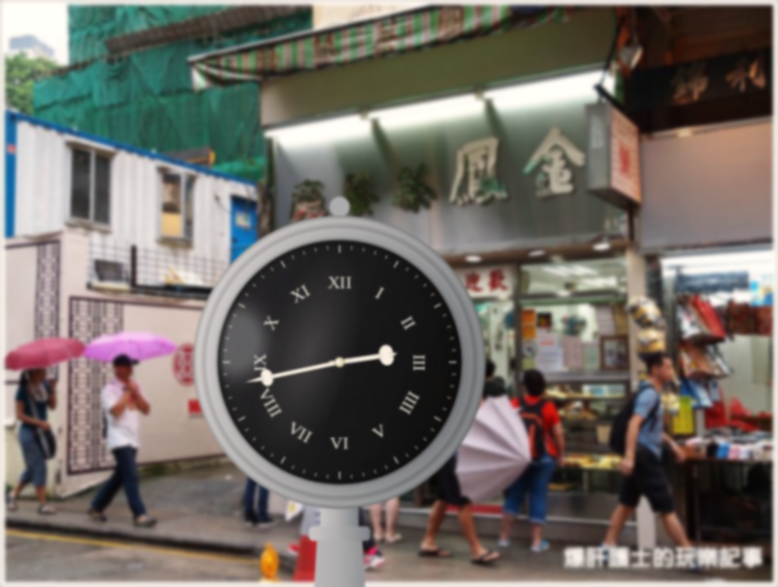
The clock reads 2:43
